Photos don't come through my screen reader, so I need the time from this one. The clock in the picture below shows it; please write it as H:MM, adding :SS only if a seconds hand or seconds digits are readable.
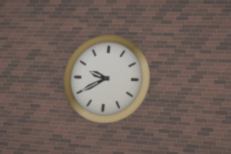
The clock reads 9:40
